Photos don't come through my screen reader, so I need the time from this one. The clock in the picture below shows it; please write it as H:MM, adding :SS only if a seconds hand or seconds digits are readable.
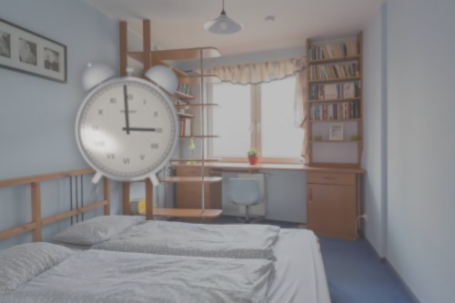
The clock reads 2:59
